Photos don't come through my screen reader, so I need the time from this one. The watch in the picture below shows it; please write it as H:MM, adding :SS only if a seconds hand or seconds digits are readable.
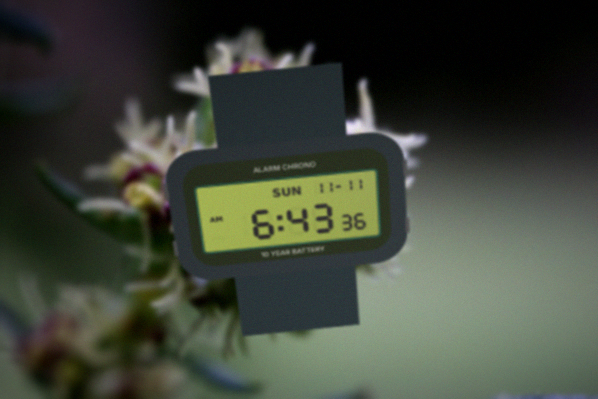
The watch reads 6:43:36
